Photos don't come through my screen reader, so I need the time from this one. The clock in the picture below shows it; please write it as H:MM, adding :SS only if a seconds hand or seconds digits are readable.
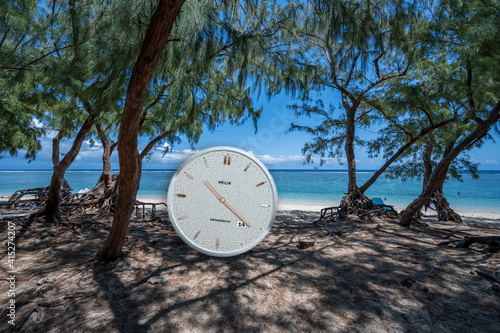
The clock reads 10:21
